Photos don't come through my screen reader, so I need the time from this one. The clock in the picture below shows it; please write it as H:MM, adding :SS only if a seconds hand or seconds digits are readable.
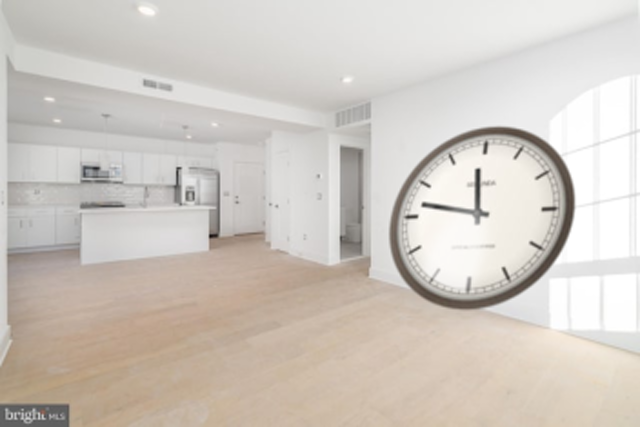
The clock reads 11:47
